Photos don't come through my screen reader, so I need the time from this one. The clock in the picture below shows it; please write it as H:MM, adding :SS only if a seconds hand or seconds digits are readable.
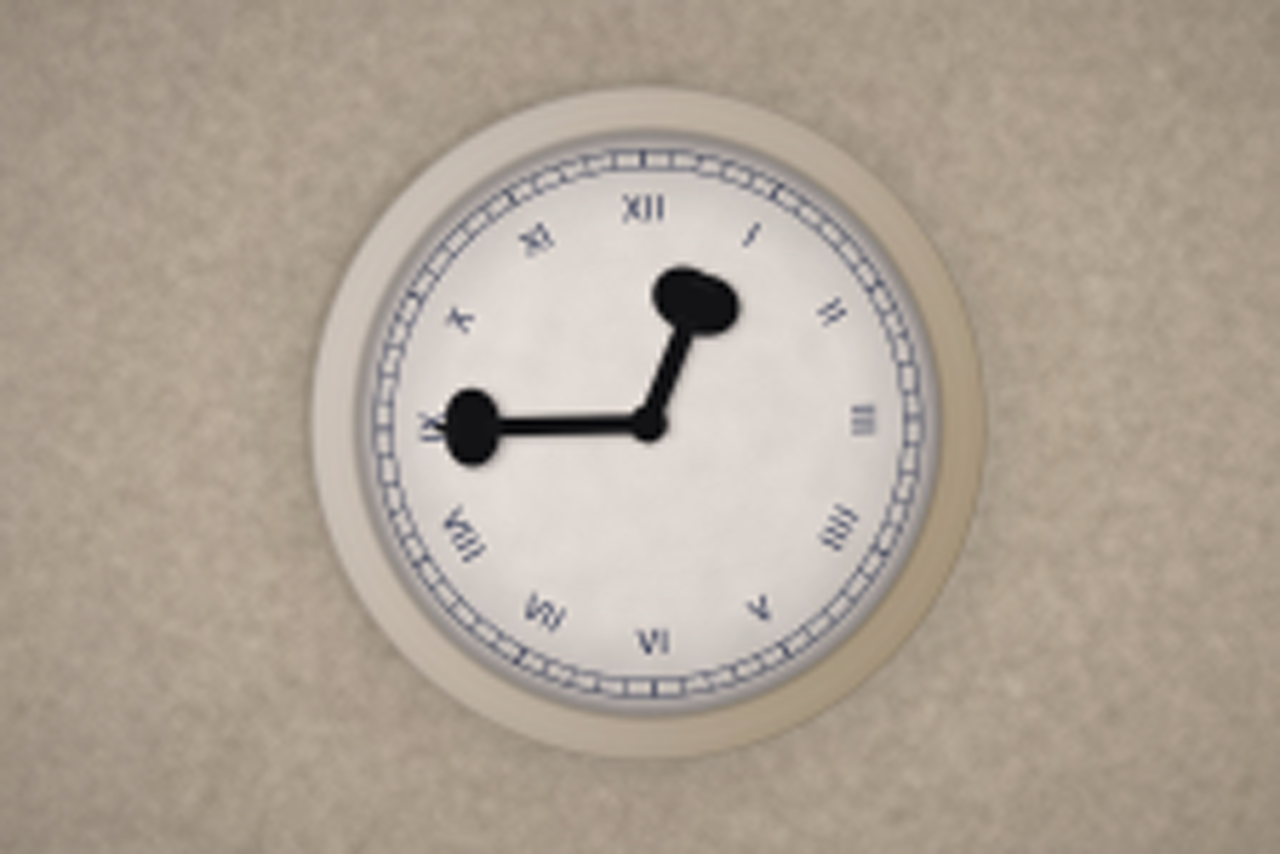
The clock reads 12:45
